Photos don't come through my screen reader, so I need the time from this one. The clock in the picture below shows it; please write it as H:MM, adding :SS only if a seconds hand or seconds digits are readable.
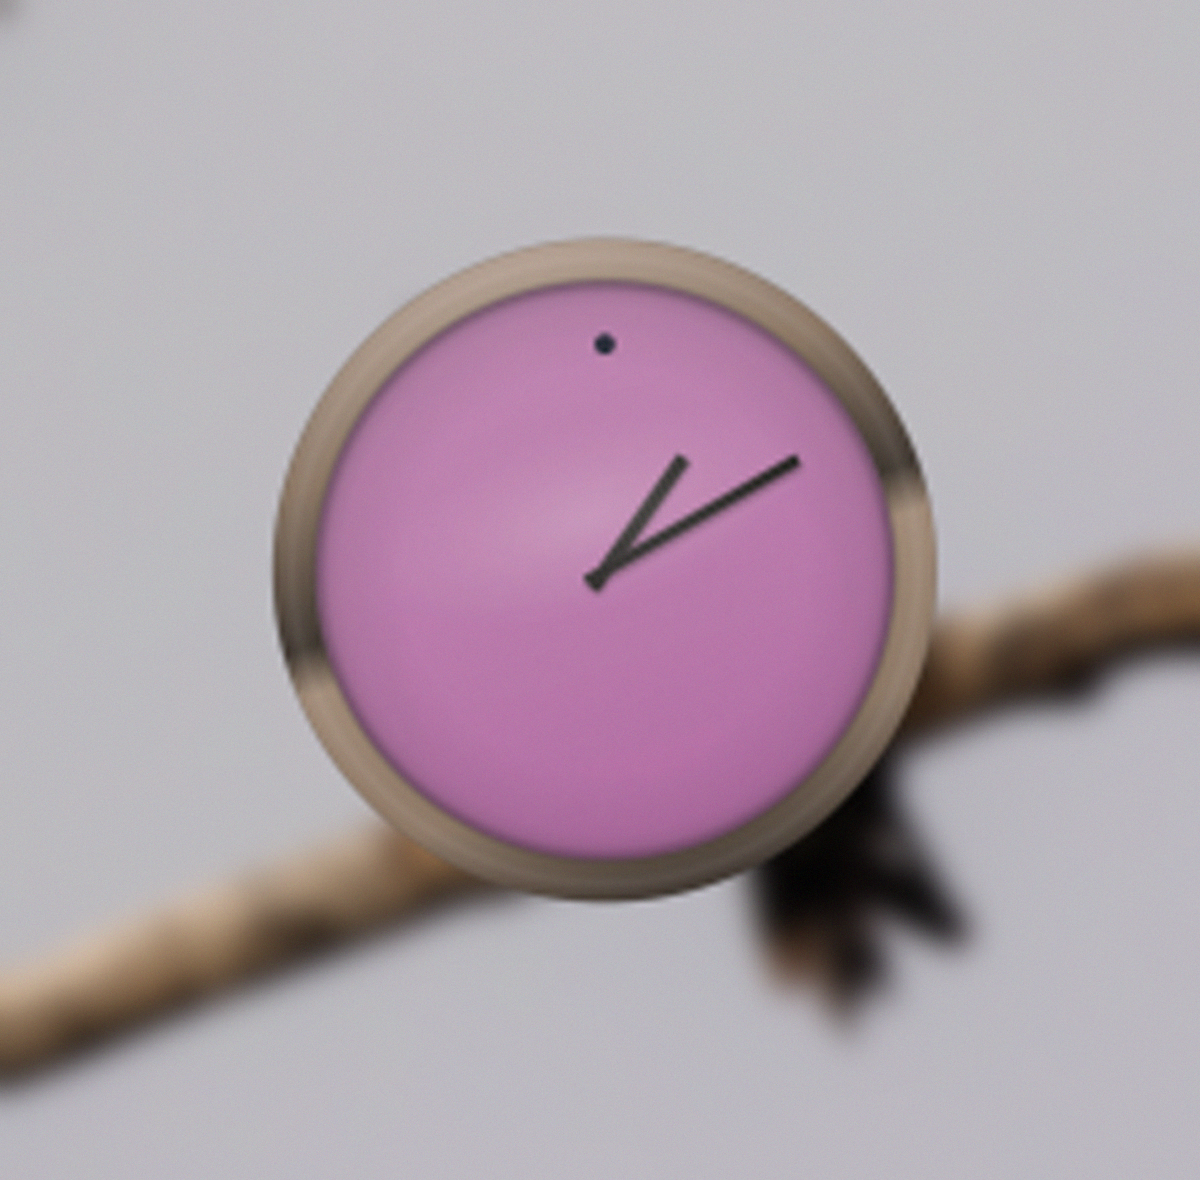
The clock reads 1:10
